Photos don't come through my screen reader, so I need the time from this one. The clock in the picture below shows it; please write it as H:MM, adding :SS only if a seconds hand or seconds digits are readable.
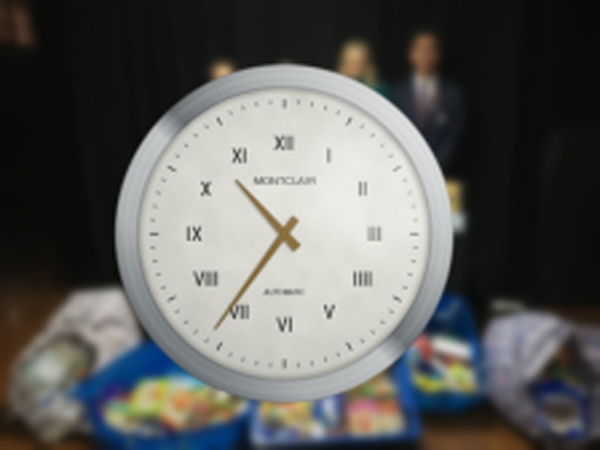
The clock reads 10:36
